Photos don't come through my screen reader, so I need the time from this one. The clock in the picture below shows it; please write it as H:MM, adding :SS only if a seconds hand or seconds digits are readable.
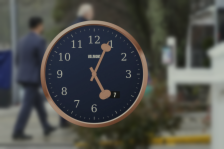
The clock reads 5:04
